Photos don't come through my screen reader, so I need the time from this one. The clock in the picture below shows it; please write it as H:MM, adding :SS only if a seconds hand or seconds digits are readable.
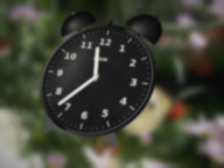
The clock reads 11:37
